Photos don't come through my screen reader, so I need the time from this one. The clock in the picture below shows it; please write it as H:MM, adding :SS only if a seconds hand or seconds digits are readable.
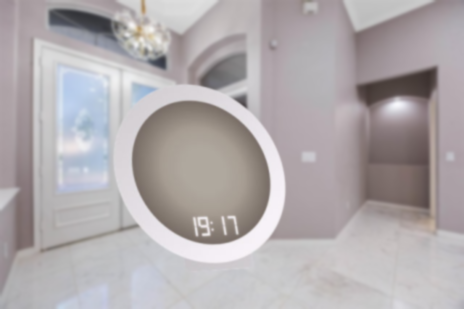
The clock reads 19:17
